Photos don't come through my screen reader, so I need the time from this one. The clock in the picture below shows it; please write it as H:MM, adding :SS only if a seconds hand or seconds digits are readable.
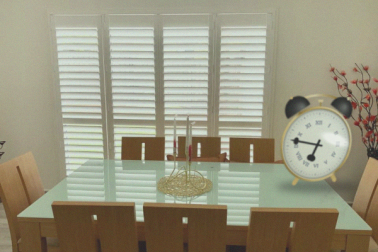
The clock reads 6:47
